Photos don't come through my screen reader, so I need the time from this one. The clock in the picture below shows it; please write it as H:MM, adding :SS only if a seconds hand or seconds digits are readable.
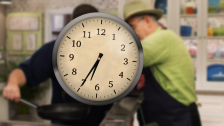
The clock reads 6:35
